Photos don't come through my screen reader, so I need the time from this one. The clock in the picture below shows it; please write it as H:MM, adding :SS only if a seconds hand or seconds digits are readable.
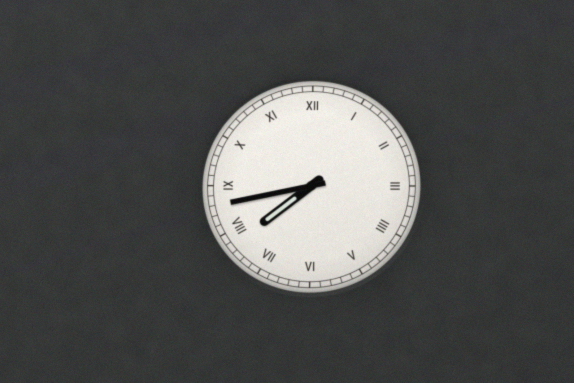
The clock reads 7:43
